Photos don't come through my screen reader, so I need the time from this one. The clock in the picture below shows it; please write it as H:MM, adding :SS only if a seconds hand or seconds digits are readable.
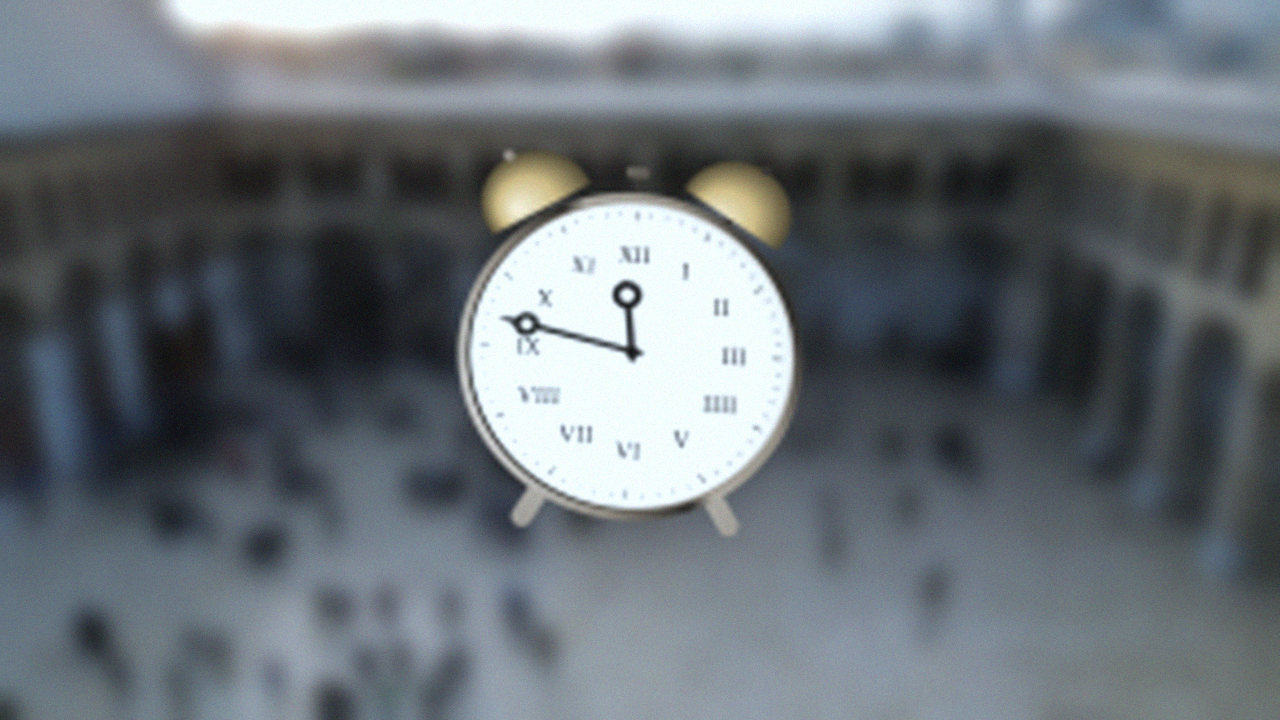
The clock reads 11:47
